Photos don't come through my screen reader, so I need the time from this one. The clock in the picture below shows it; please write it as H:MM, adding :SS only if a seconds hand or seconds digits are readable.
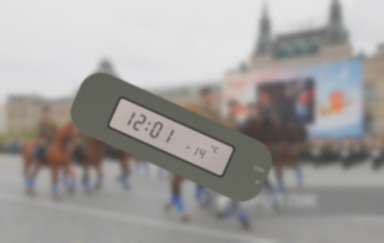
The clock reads 12:01
